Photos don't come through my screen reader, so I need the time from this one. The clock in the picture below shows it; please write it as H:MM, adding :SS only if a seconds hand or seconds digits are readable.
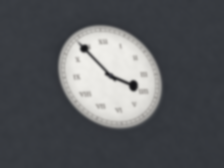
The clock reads 3:54
